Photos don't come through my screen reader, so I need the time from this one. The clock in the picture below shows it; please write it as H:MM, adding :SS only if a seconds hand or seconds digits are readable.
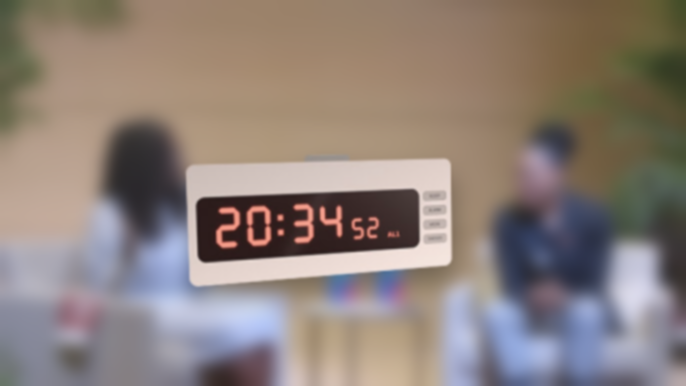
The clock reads 20:34:52
